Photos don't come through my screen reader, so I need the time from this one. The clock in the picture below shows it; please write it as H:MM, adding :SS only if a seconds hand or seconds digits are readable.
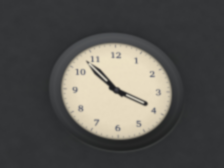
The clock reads 3:53
